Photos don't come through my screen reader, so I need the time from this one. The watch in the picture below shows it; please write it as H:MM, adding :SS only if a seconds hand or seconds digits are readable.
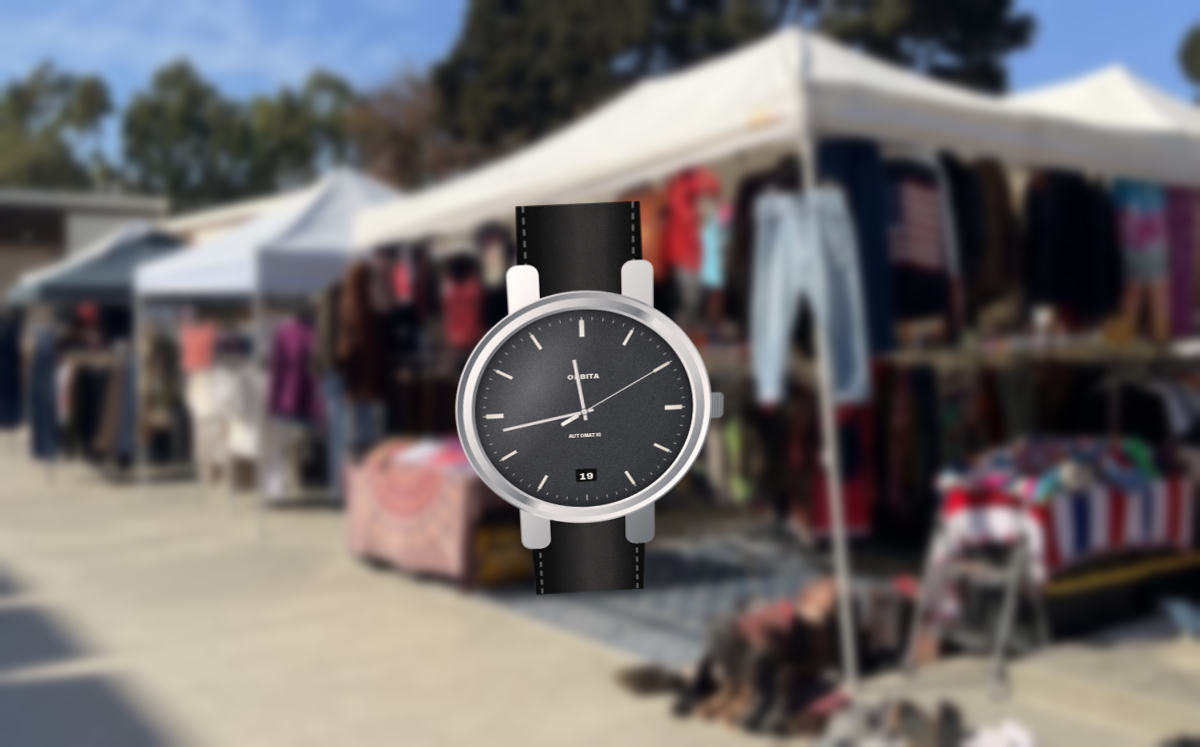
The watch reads 11:43:10
